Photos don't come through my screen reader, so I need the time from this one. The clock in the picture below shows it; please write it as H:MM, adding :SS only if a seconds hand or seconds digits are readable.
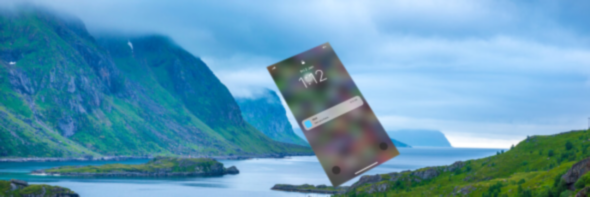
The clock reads 1:12
